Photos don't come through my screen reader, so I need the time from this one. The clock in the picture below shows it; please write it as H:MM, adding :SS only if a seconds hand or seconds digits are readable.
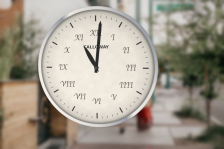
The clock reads 11:01
